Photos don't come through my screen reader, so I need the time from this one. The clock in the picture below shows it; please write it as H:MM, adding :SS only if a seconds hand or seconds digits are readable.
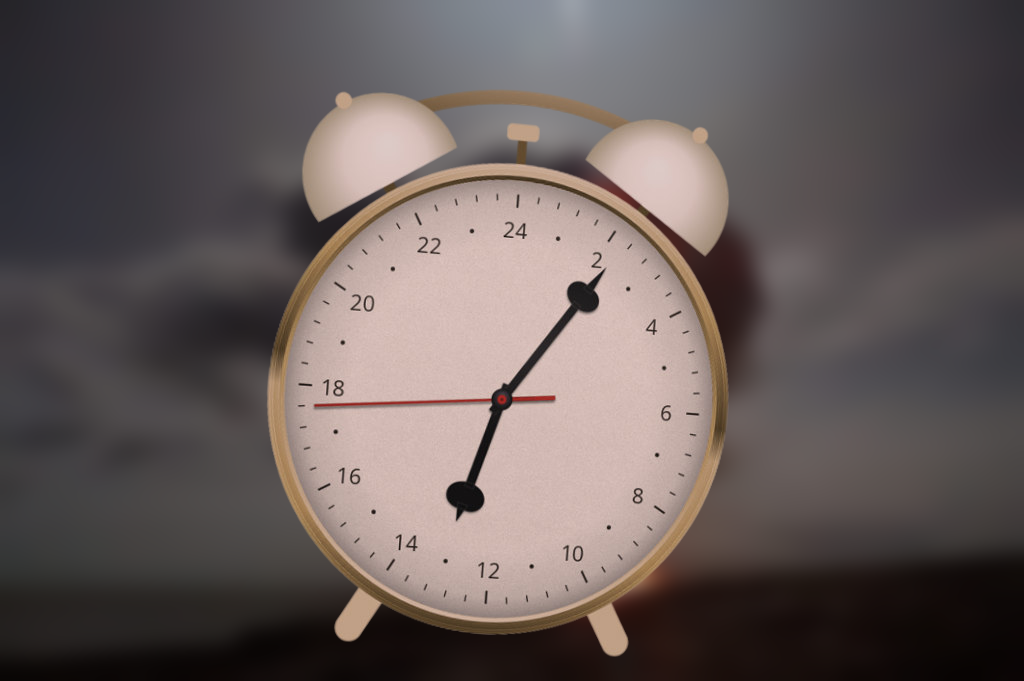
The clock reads 13:05:44
